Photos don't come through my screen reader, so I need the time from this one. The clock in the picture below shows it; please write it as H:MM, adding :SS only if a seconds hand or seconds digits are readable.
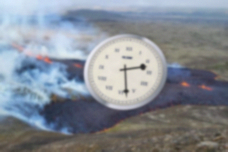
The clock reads 2:28
